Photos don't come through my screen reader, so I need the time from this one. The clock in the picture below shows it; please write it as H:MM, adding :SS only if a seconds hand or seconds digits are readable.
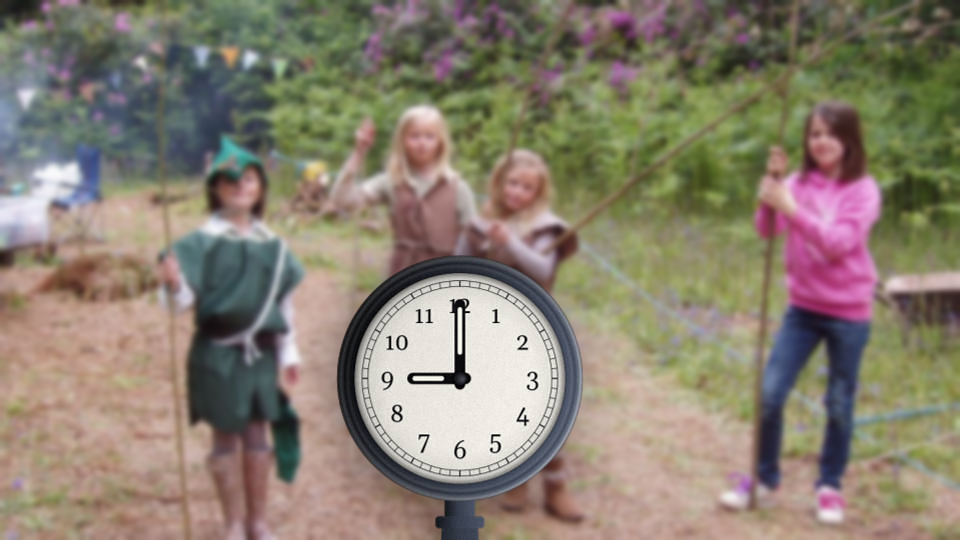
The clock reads 9:00
